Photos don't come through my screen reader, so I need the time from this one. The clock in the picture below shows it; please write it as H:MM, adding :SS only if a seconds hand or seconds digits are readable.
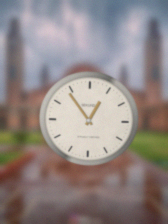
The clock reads 12:54
